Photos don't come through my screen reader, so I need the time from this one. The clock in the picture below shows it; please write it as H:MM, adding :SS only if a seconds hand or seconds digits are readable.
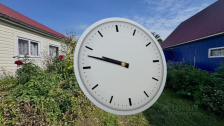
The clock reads 9:48
